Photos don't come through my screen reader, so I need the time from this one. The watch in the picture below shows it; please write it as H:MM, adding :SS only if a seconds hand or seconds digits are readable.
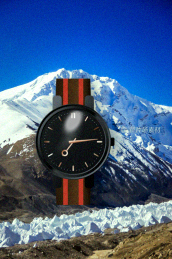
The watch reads 7:14
